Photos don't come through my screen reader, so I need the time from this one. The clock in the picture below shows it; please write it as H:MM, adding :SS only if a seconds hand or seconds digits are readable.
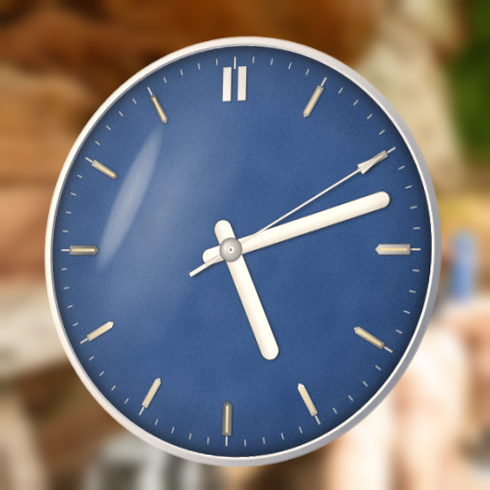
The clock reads 5:12:10
